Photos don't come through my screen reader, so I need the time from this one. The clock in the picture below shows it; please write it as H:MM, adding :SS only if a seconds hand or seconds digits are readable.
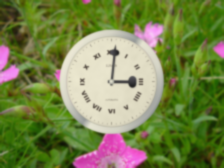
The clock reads 3:01
